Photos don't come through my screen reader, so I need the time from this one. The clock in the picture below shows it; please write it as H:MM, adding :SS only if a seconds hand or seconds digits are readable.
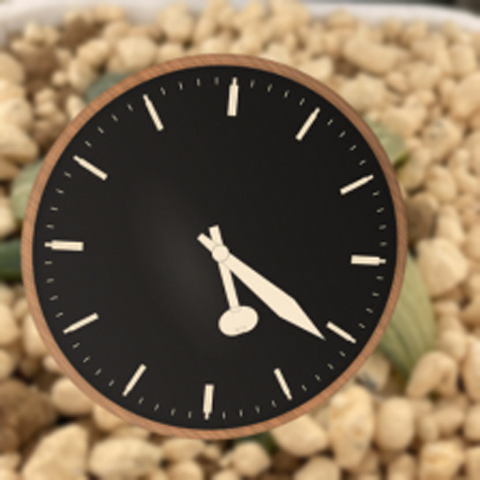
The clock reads 5:21
